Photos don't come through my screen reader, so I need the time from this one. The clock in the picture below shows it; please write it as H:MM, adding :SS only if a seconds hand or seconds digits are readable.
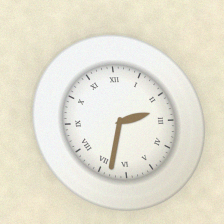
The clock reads 2:33
